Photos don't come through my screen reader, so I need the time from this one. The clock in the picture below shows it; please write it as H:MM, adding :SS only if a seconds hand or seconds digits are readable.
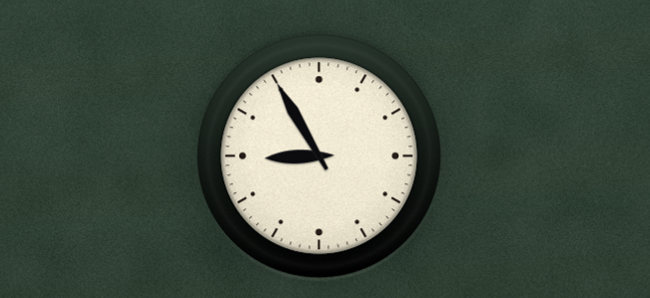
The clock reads 8:55
